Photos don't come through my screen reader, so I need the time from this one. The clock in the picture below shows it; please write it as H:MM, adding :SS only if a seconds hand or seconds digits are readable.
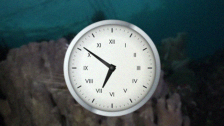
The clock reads 6:51
